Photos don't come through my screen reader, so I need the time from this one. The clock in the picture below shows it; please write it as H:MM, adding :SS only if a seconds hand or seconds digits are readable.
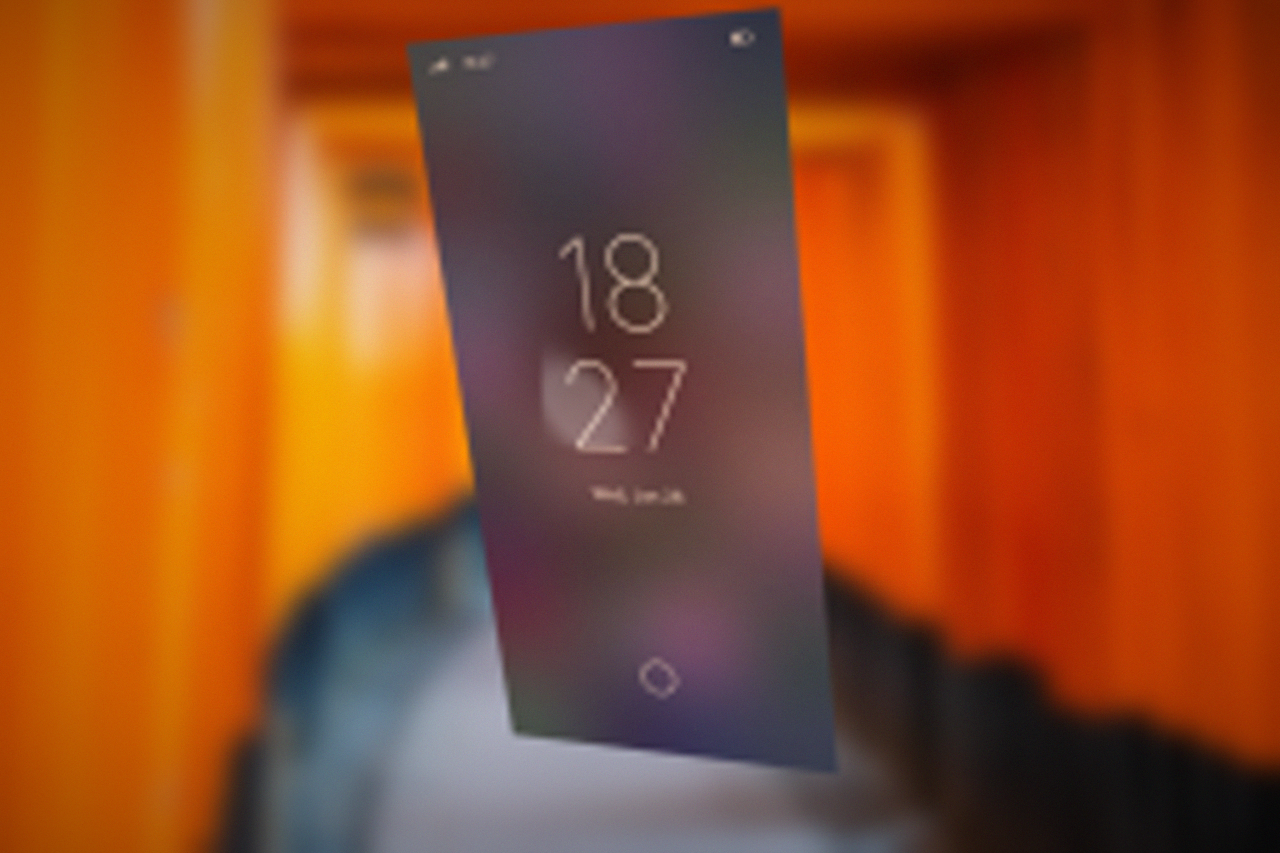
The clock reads 18:27
